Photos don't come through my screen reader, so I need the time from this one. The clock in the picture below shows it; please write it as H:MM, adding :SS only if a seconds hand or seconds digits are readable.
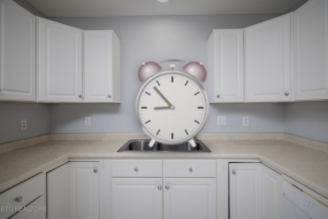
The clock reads 8:53
